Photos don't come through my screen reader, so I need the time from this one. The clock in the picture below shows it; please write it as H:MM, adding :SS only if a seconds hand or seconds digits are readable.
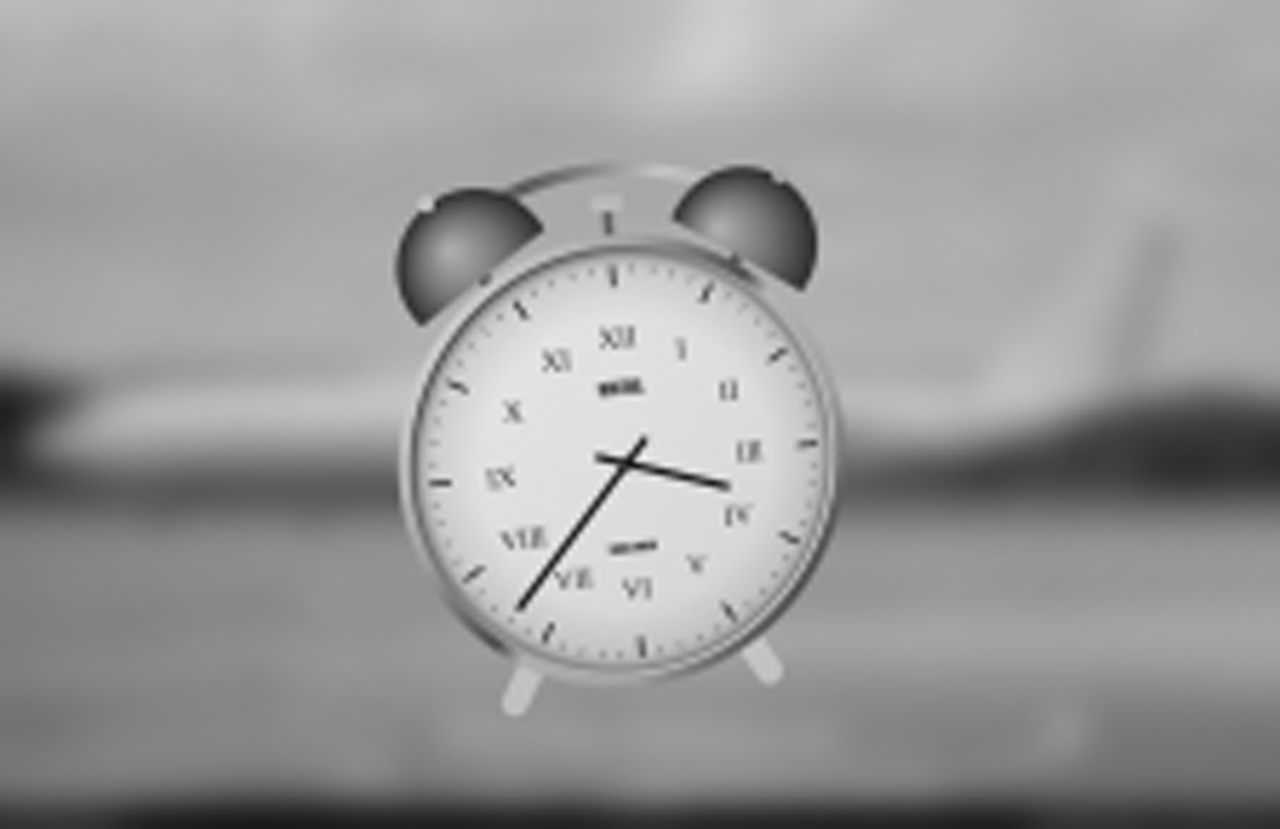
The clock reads 3:37
